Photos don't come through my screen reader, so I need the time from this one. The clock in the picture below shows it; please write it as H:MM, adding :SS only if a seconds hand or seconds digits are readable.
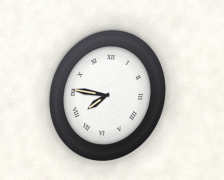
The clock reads 7:46
